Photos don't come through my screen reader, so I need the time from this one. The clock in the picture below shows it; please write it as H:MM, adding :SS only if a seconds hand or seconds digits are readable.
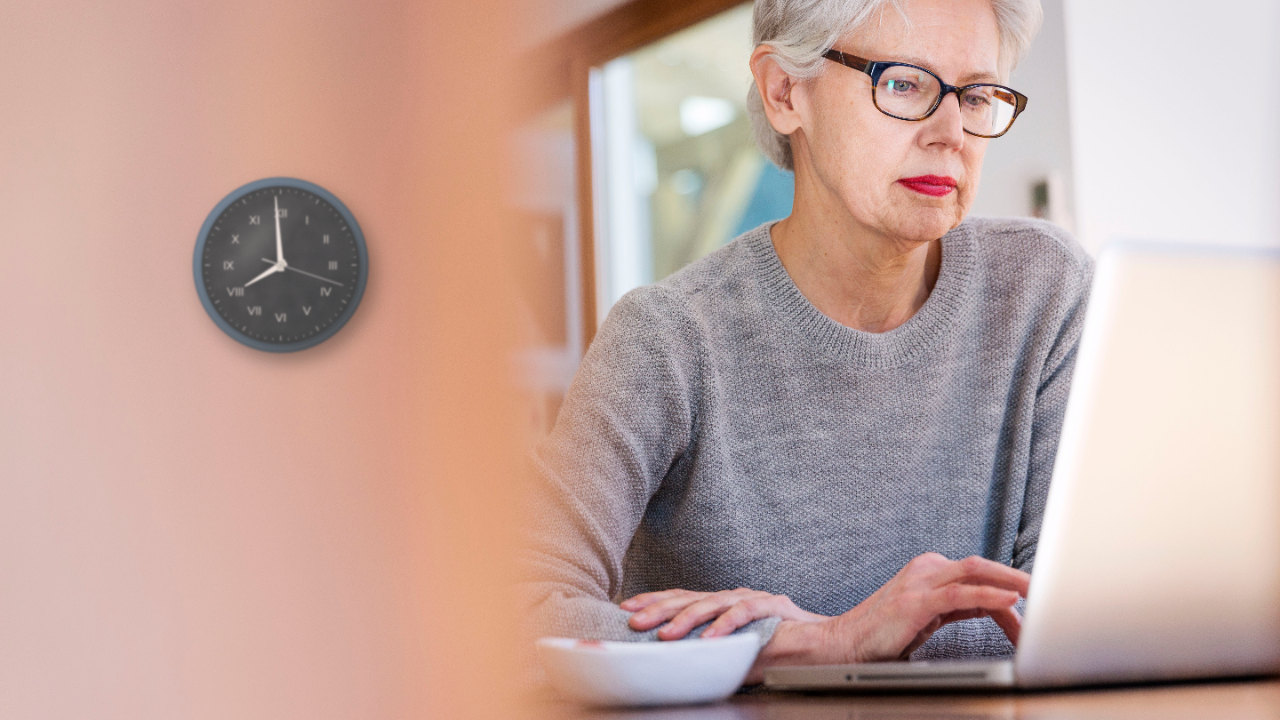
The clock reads 7:59:18
